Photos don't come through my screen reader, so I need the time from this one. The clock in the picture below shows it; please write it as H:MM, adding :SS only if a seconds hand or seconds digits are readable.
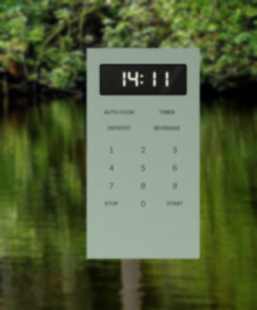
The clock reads 14:11
